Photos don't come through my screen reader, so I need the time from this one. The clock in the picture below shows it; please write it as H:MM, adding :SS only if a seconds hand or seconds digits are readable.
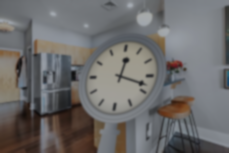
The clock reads 12:18
